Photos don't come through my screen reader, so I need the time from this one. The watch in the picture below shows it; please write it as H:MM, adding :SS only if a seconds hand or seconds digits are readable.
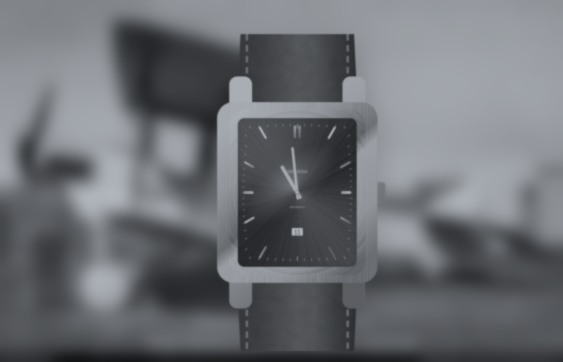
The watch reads 10:59
